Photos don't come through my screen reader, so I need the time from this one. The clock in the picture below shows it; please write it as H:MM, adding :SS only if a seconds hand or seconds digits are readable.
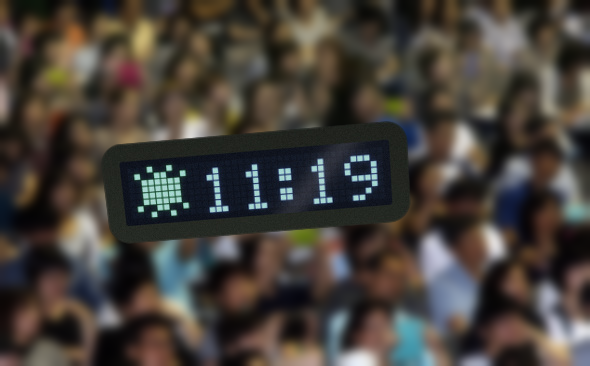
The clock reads 11:19
